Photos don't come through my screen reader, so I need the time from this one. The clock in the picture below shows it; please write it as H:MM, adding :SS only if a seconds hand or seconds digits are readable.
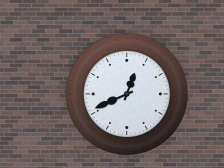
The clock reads 12:41
